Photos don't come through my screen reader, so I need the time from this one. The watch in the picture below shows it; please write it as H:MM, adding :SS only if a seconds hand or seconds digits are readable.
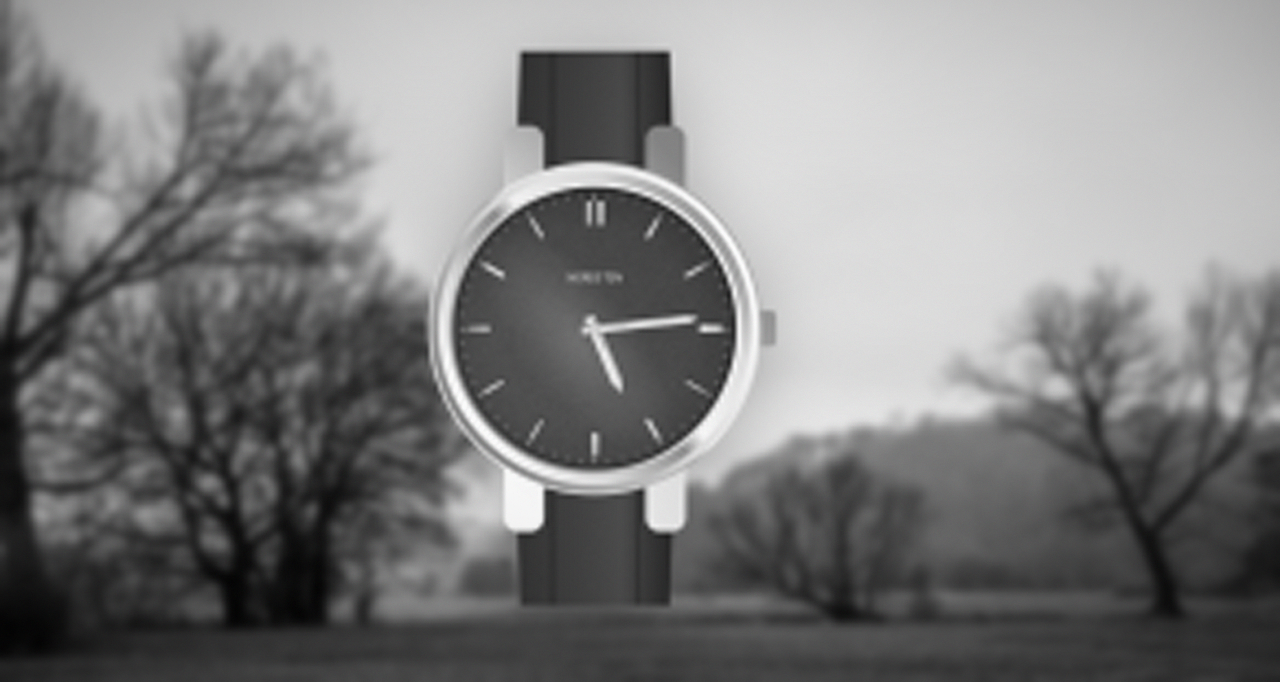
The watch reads 5:14
